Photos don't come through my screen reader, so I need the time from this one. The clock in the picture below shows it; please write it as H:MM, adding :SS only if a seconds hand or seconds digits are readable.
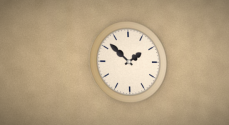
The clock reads 1:52
